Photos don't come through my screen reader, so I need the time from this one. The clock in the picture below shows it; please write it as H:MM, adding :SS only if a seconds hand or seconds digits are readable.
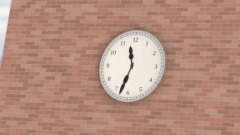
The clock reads 11:33
